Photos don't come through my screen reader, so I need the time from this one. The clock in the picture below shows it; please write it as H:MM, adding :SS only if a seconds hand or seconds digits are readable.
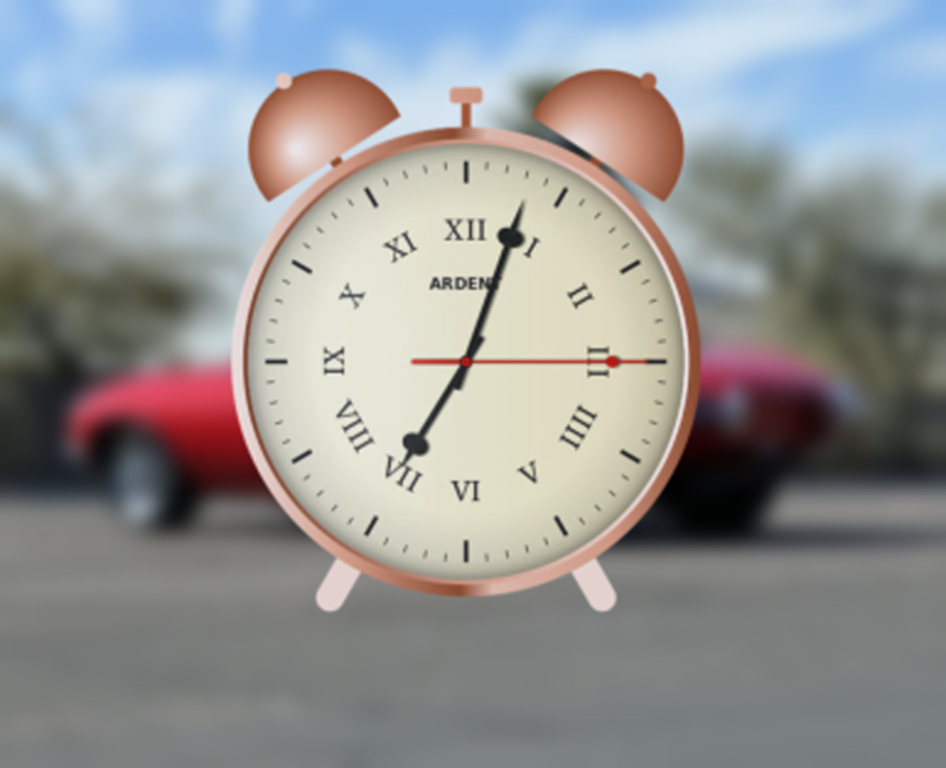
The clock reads 7:03:15
